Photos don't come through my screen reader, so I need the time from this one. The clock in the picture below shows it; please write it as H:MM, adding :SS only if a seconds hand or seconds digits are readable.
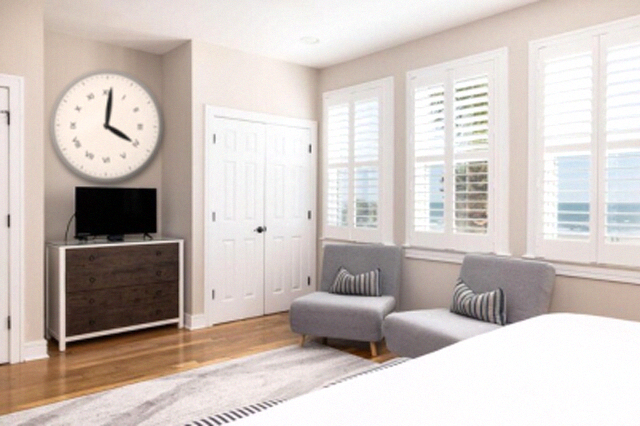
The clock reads 4:01
